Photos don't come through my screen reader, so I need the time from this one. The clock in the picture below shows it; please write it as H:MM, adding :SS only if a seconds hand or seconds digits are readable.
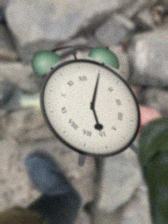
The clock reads 6:05
